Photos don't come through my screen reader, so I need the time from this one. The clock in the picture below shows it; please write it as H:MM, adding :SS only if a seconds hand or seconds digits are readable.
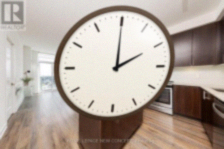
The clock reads 2:00
